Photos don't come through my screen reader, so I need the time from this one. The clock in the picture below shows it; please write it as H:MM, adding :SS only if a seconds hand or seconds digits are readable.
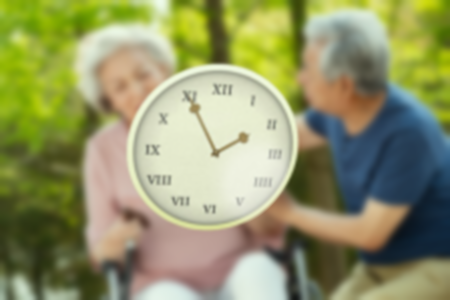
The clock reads 1:55
